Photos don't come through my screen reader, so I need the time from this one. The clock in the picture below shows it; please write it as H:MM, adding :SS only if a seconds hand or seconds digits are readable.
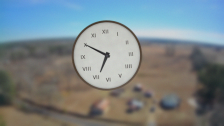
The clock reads 6:50
